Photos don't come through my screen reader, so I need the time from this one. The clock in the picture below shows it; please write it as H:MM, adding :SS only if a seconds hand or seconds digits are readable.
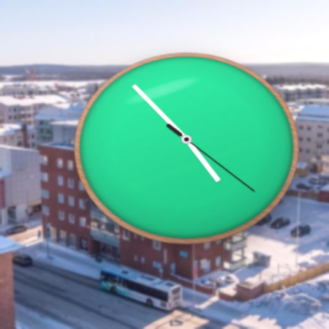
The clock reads 4:53:22
